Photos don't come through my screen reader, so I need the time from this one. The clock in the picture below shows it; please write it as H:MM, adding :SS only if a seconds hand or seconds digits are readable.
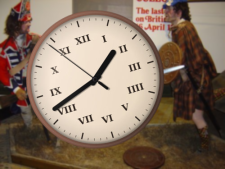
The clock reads 1:41:54
